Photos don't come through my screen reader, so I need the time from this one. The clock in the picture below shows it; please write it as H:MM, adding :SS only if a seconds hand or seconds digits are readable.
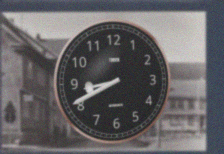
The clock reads 8:41
